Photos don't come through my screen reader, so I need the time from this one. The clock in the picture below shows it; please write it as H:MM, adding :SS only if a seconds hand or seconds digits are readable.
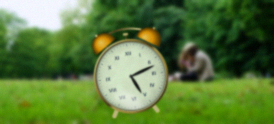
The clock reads 5:12
